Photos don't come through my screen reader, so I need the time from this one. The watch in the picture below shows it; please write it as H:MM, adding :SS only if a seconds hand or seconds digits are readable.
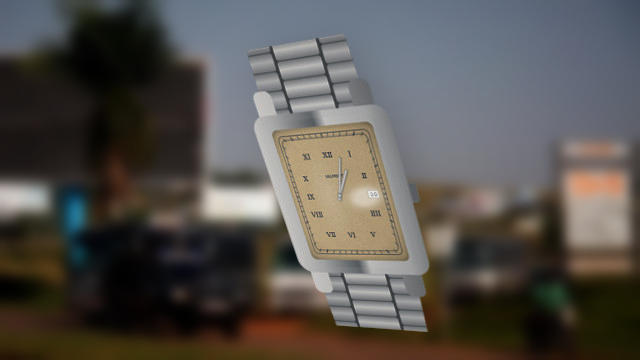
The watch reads 1:03
